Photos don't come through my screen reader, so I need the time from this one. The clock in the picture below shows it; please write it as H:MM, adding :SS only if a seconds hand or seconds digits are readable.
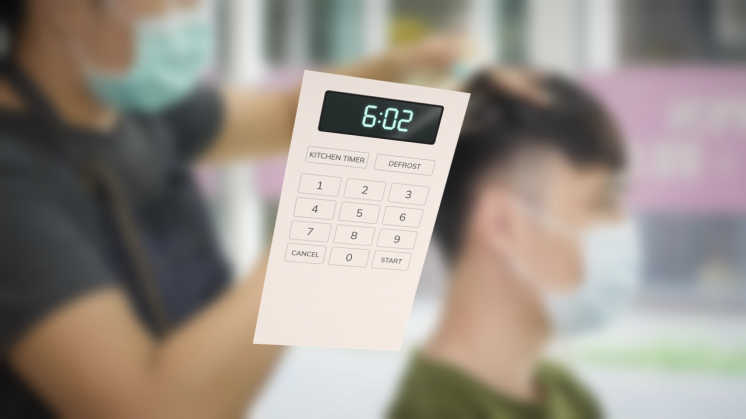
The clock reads 6:02
